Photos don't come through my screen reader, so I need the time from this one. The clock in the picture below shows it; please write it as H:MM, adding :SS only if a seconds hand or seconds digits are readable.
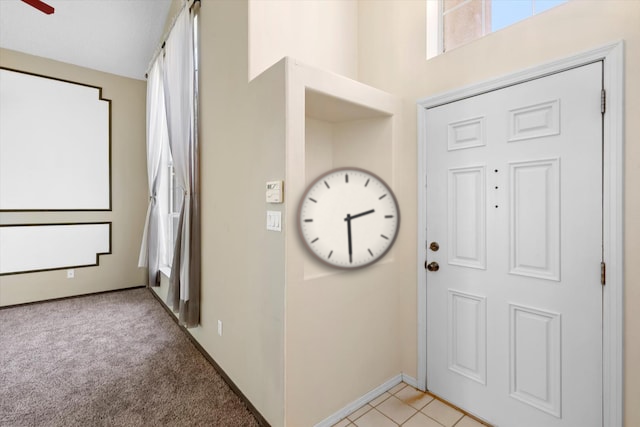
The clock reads 2:30
